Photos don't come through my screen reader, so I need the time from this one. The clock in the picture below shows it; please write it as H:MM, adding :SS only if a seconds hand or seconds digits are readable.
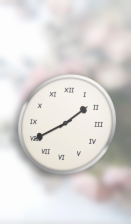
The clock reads 1:40
